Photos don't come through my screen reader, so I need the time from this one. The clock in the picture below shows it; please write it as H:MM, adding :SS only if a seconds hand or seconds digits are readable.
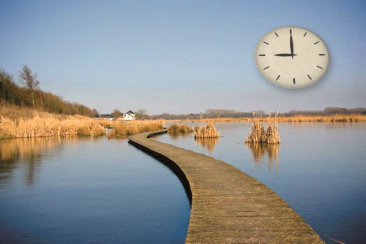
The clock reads 9:00
